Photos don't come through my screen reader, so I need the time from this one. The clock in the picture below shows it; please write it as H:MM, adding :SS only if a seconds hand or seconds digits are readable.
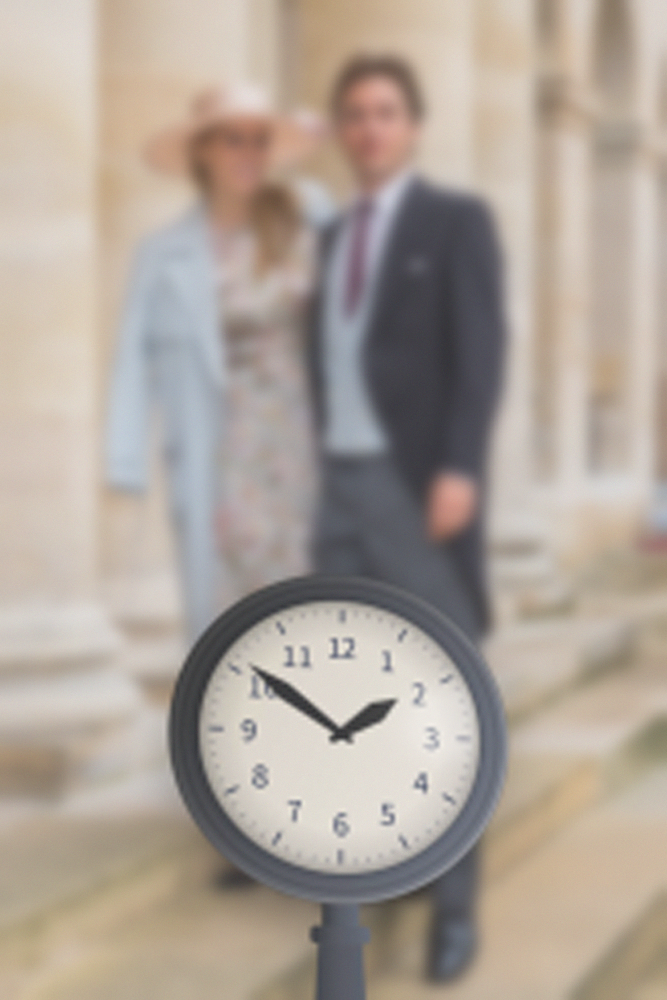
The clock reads 1:51
